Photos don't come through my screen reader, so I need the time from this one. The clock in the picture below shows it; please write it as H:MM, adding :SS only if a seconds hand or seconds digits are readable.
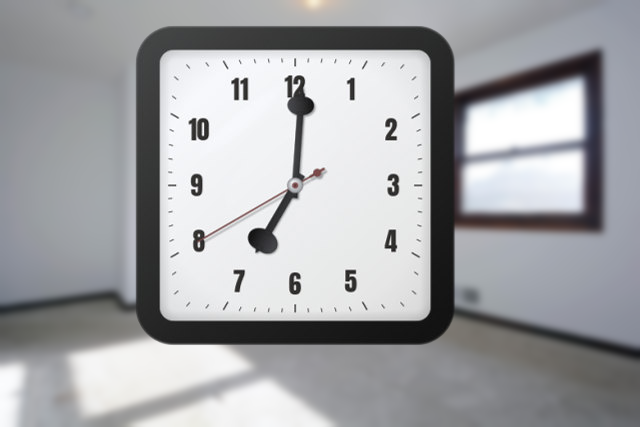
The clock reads 7:00:40
